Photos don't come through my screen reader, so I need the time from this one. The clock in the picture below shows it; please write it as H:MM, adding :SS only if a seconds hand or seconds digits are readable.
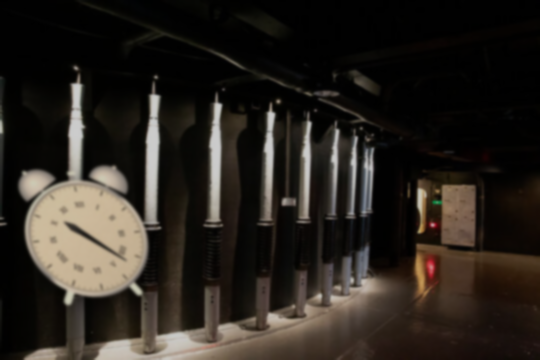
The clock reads 10:22
